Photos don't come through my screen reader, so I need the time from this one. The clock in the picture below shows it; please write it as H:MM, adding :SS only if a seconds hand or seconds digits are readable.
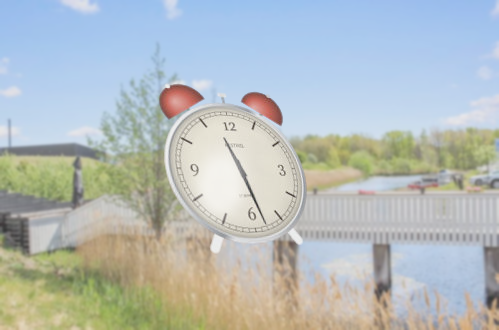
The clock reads 11:28
